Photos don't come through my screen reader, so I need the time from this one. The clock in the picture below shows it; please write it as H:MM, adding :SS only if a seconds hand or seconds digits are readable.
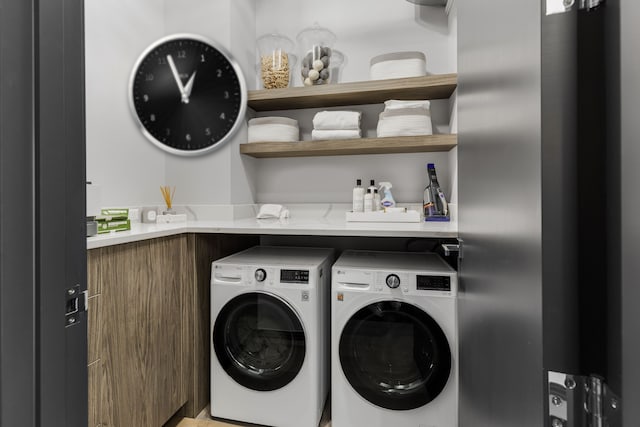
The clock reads 12:57
